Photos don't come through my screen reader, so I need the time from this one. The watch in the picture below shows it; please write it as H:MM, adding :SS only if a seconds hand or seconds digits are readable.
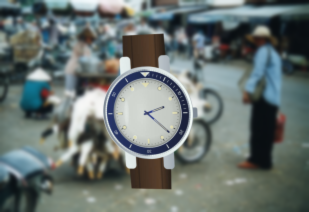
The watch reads 2:22
